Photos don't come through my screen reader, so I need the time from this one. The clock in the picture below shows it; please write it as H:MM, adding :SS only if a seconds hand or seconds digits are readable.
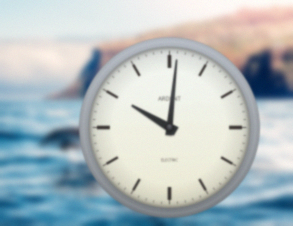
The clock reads 10:01
